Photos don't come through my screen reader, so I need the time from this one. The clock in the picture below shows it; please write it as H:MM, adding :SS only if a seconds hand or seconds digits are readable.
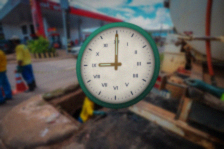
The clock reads 9:00
